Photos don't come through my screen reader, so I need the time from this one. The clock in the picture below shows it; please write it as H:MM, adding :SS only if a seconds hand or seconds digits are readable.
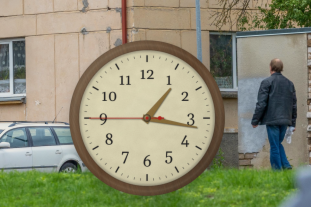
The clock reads 1:16:45
